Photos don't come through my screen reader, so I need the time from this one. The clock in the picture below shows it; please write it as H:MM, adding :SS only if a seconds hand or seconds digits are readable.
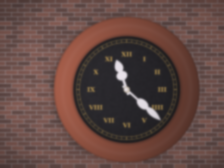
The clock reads 11:22
